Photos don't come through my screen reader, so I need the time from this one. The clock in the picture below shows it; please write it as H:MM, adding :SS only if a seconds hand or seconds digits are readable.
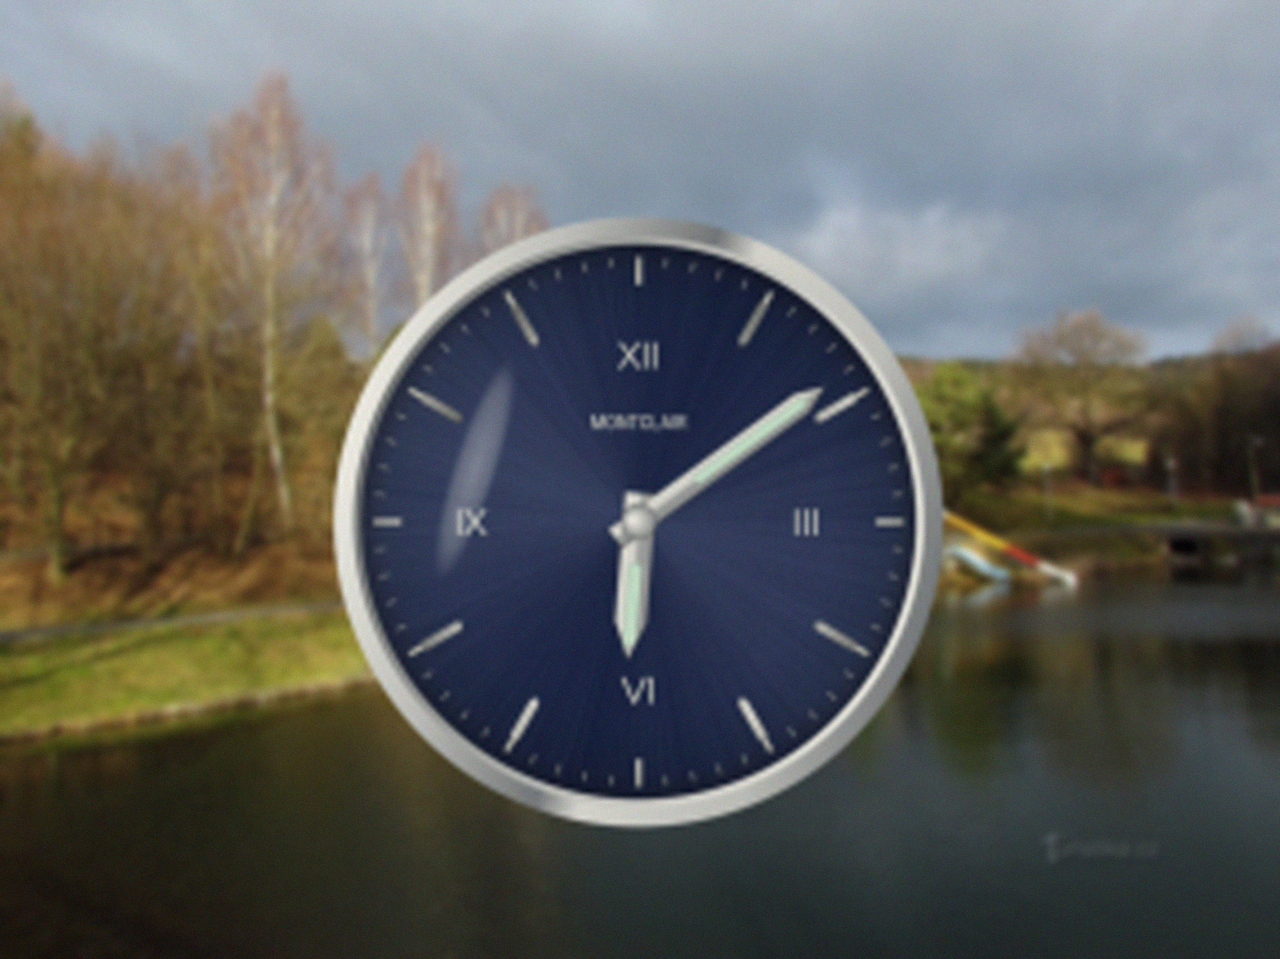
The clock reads 6:09
